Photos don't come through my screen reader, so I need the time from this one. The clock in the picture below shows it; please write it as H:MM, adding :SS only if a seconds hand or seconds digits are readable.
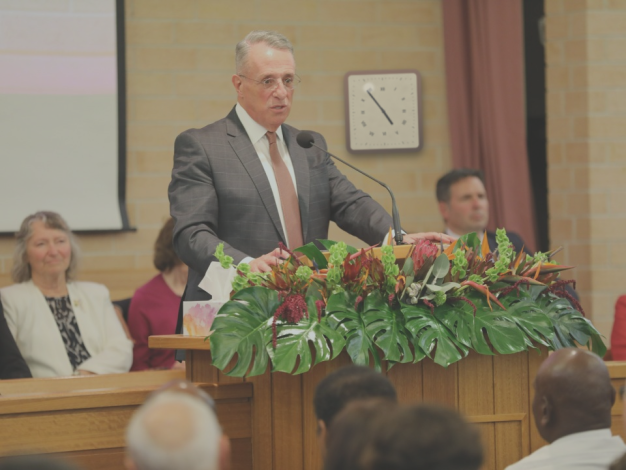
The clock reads 4:54
